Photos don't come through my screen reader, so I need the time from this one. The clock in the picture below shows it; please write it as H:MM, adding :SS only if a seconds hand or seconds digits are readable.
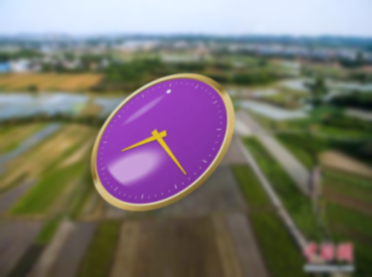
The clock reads 8:23
